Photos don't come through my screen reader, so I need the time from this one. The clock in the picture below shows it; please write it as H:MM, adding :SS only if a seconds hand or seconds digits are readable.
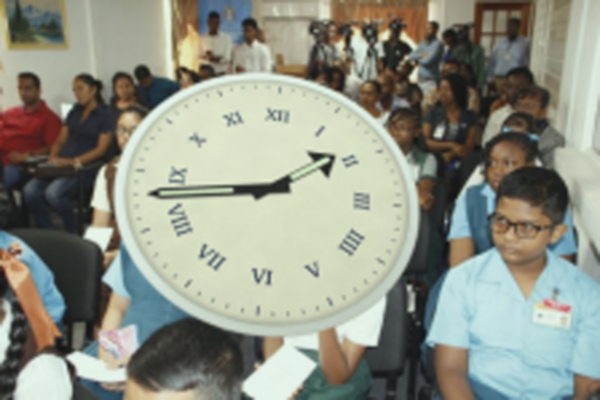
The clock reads 1:43
